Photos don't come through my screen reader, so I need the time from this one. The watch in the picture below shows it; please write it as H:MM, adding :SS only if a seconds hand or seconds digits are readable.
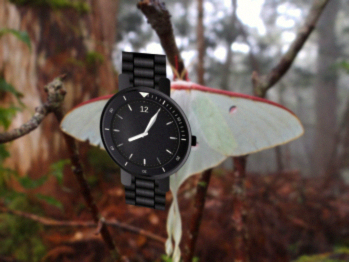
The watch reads 8:05
